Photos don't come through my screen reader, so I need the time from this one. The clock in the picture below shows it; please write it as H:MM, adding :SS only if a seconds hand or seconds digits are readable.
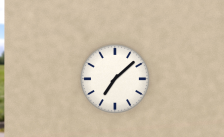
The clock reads 7:08
